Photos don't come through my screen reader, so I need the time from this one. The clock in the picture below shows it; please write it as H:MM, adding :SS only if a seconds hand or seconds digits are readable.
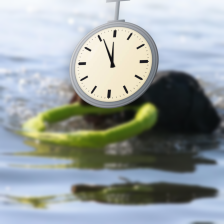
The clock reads 11:56
